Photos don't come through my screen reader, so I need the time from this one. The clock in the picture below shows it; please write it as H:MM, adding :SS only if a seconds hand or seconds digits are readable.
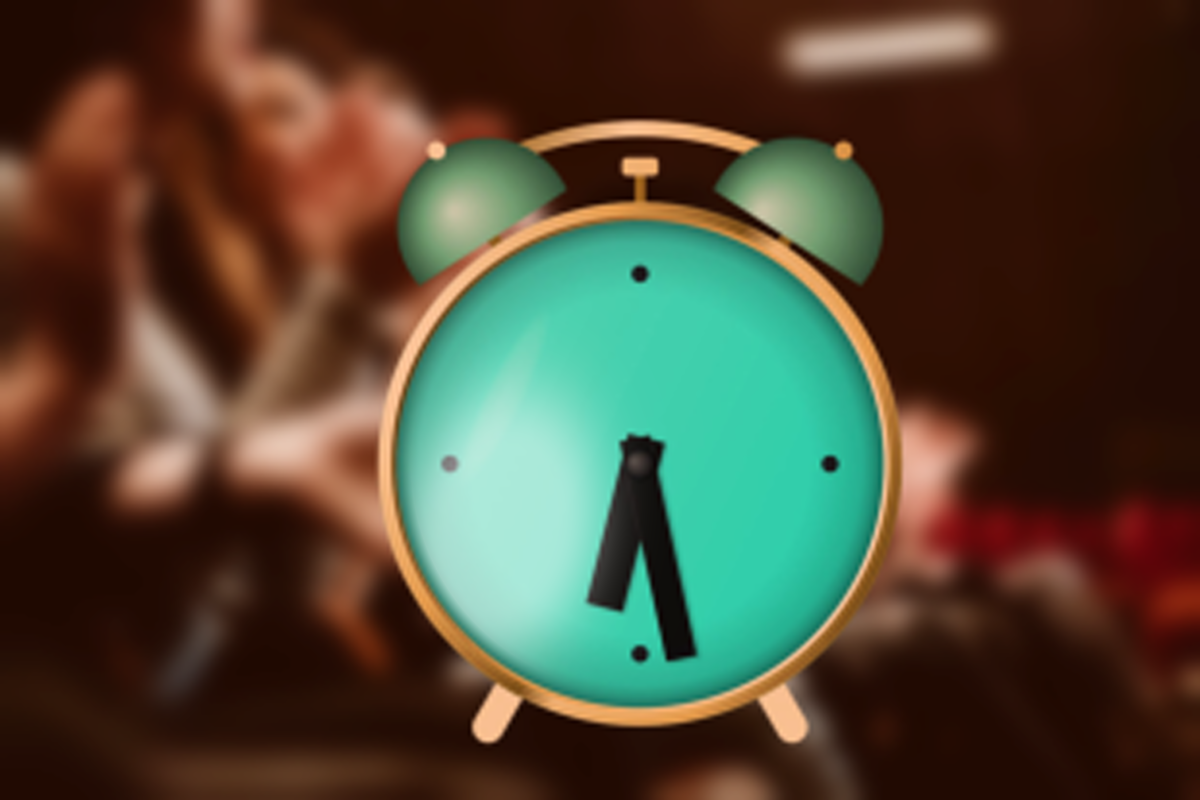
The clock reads 6:28
